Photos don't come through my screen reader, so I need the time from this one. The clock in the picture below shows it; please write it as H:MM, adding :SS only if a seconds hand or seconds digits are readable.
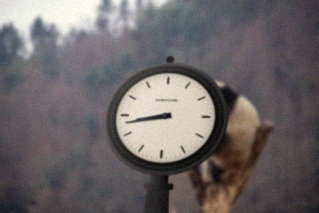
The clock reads 8:43
